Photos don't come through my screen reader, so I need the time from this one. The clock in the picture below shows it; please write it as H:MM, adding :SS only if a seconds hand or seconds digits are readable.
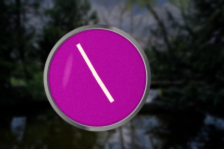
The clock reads 4:55
